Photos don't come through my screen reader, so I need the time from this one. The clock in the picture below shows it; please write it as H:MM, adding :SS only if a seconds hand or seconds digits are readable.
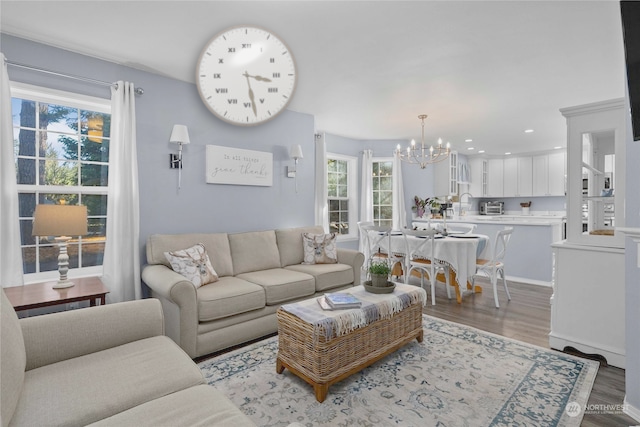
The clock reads 3:28
